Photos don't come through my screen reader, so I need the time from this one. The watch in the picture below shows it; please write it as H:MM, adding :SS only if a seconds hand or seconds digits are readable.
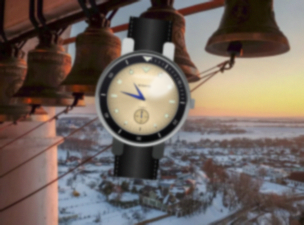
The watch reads 10:47
